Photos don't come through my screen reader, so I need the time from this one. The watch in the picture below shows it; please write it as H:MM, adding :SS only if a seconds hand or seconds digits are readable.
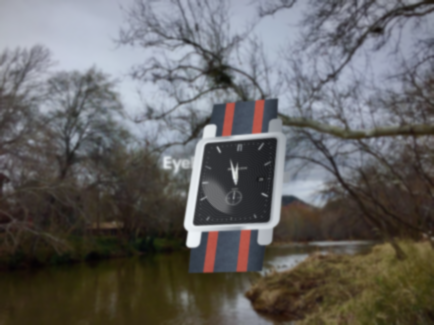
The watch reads 11:57
